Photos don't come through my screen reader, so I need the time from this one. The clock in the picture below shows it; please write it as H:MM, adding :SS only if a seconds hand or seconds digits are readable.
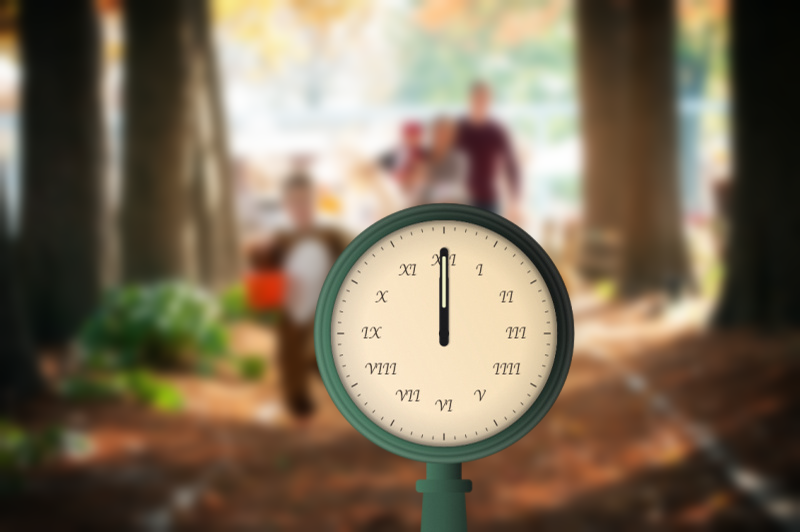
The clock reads 12:00
